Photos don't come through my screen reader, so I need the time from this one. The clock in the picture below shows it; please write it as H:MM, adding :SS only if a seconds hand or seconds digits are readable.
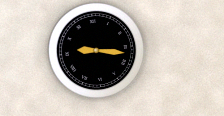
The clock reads 9:17
